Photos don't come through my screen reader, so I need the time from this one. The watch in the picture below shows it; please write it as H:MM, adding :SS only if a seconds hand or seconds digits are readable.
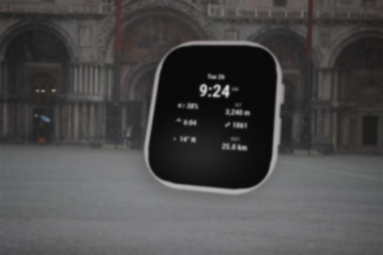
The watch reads 9:24
